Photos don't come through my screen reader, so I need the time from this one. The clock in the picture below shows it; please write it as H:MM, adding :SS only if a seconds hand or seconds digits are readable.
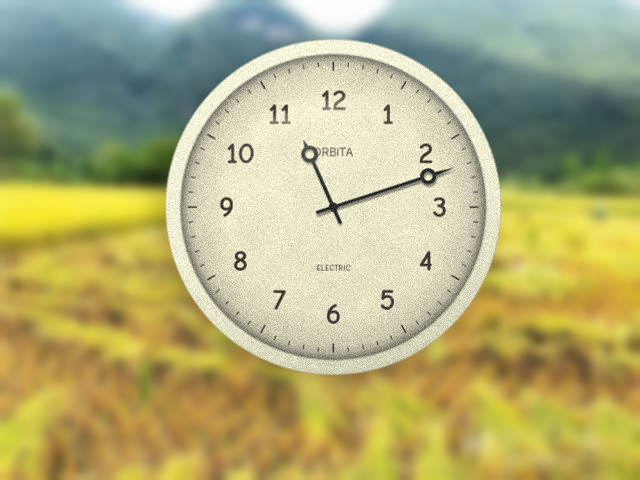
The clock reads 11:12
